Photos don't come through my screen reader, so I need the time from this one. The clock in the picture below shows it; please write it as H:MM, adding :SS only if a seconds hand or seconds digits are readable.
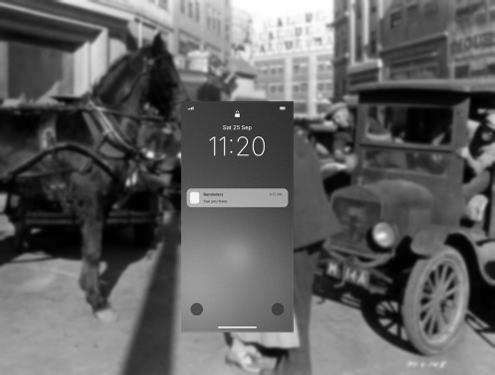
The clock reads 11:20
